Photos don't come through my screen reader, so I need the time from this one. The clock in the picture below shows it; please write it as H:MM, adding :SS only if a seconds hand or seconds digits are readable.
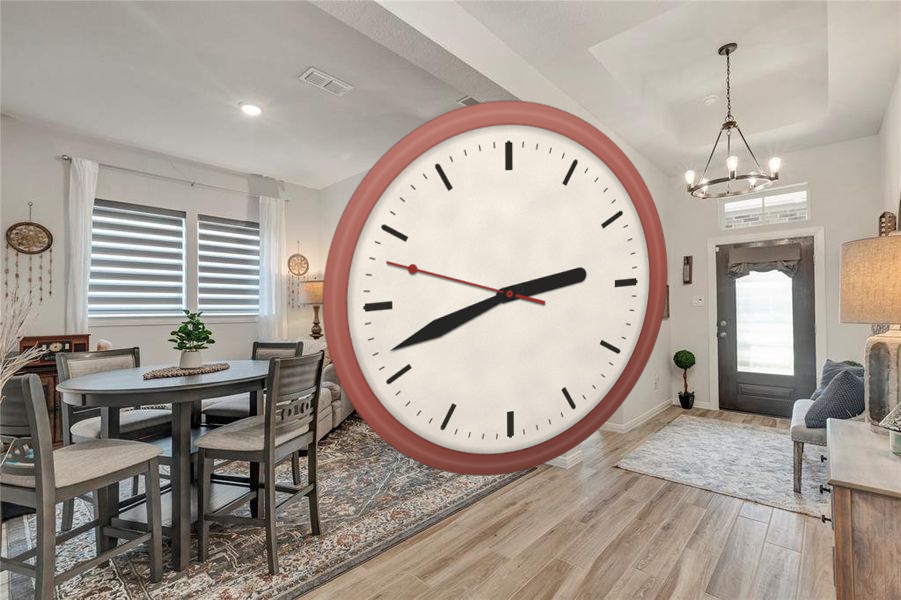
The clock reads 2:41:48
